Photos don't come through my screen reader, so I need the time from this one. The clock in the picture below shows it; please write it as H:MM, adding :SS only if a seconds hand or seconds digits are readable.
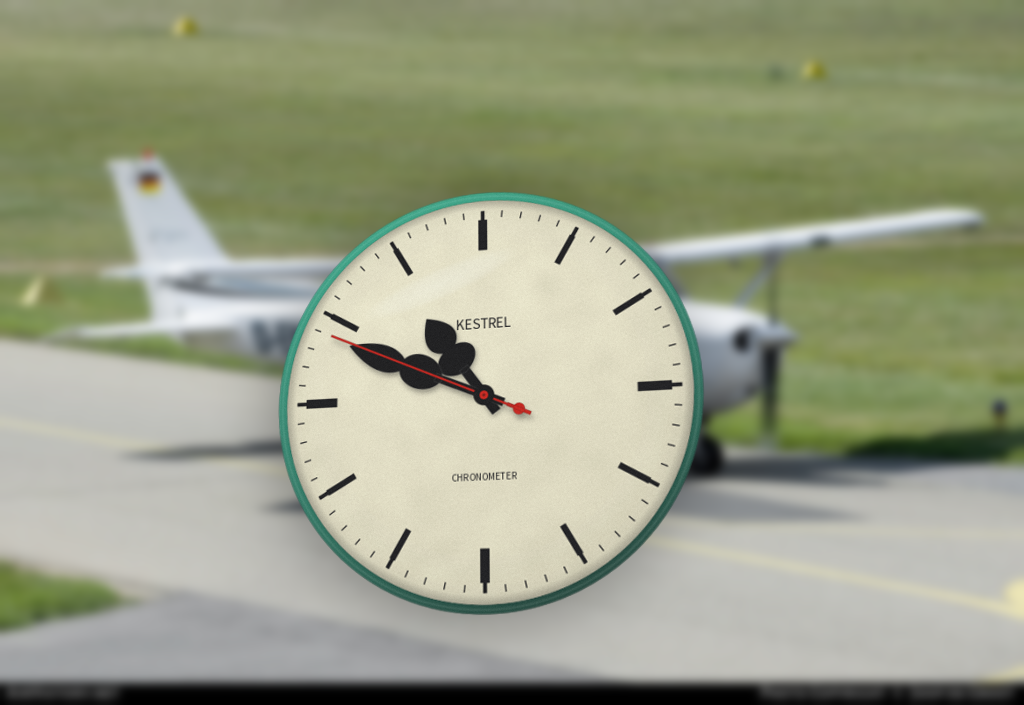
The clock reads 10:48:49
